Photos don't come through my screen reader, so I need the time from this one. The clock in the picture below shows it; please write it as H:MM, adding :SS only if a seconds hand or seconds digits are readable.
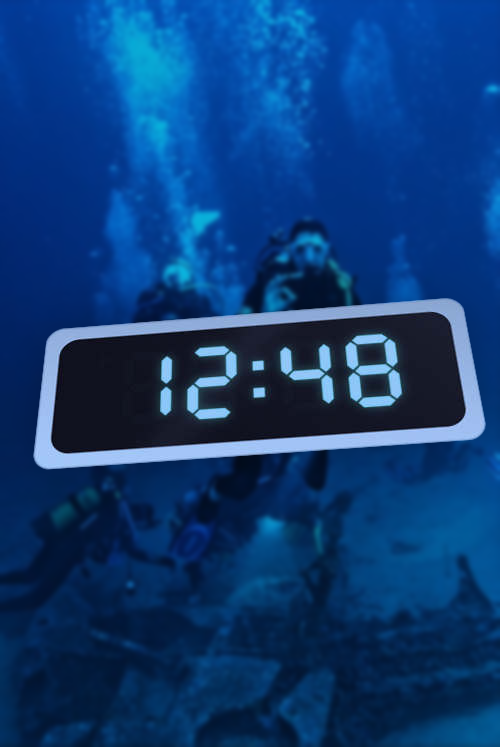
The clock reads 12:48
